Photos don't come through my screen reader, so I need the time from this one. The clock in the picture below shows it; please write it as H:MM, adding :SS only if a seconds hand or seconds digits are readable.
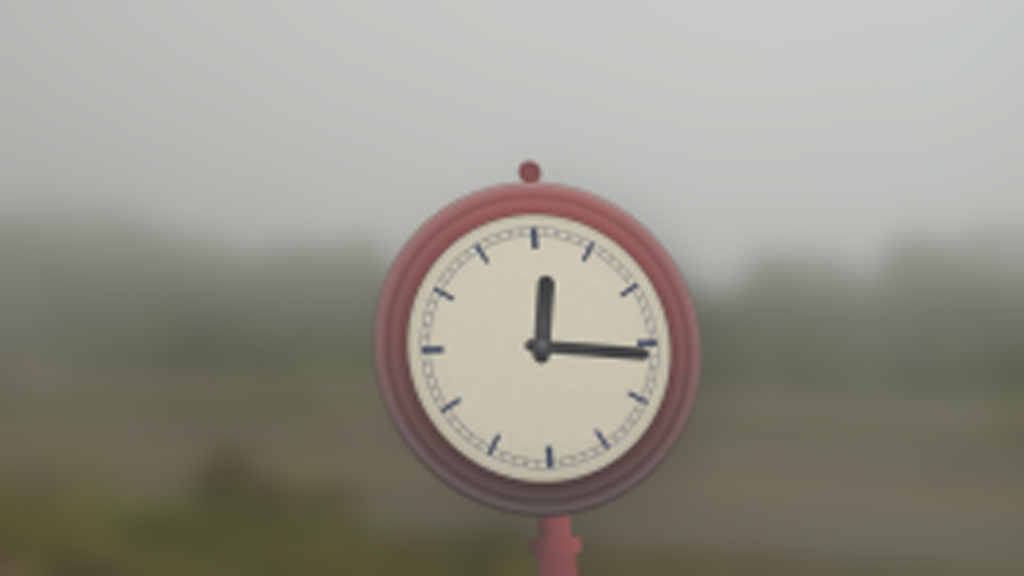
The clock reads 12:16
